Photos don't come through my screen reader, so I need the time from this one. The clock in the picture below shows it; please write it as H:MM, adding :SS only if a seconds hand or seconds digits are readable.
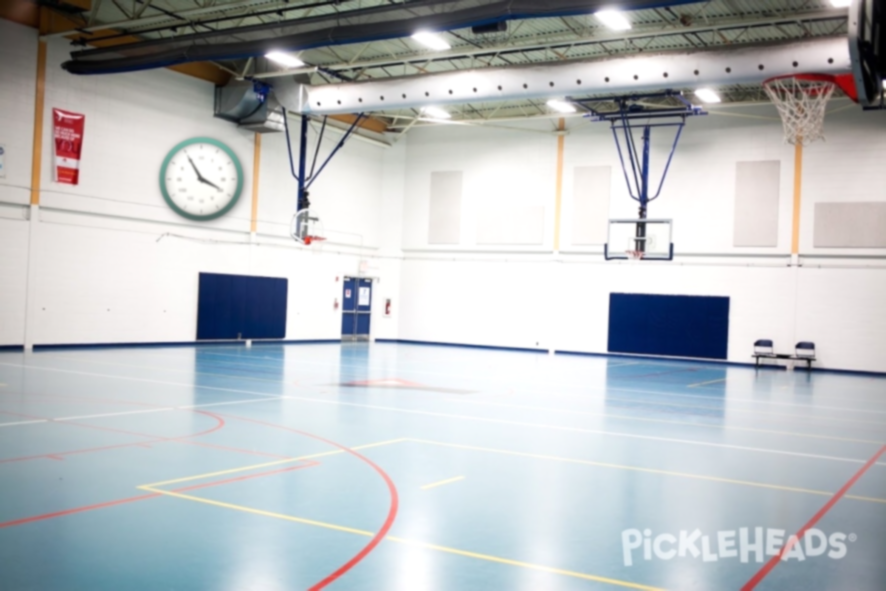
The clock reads 3:55
